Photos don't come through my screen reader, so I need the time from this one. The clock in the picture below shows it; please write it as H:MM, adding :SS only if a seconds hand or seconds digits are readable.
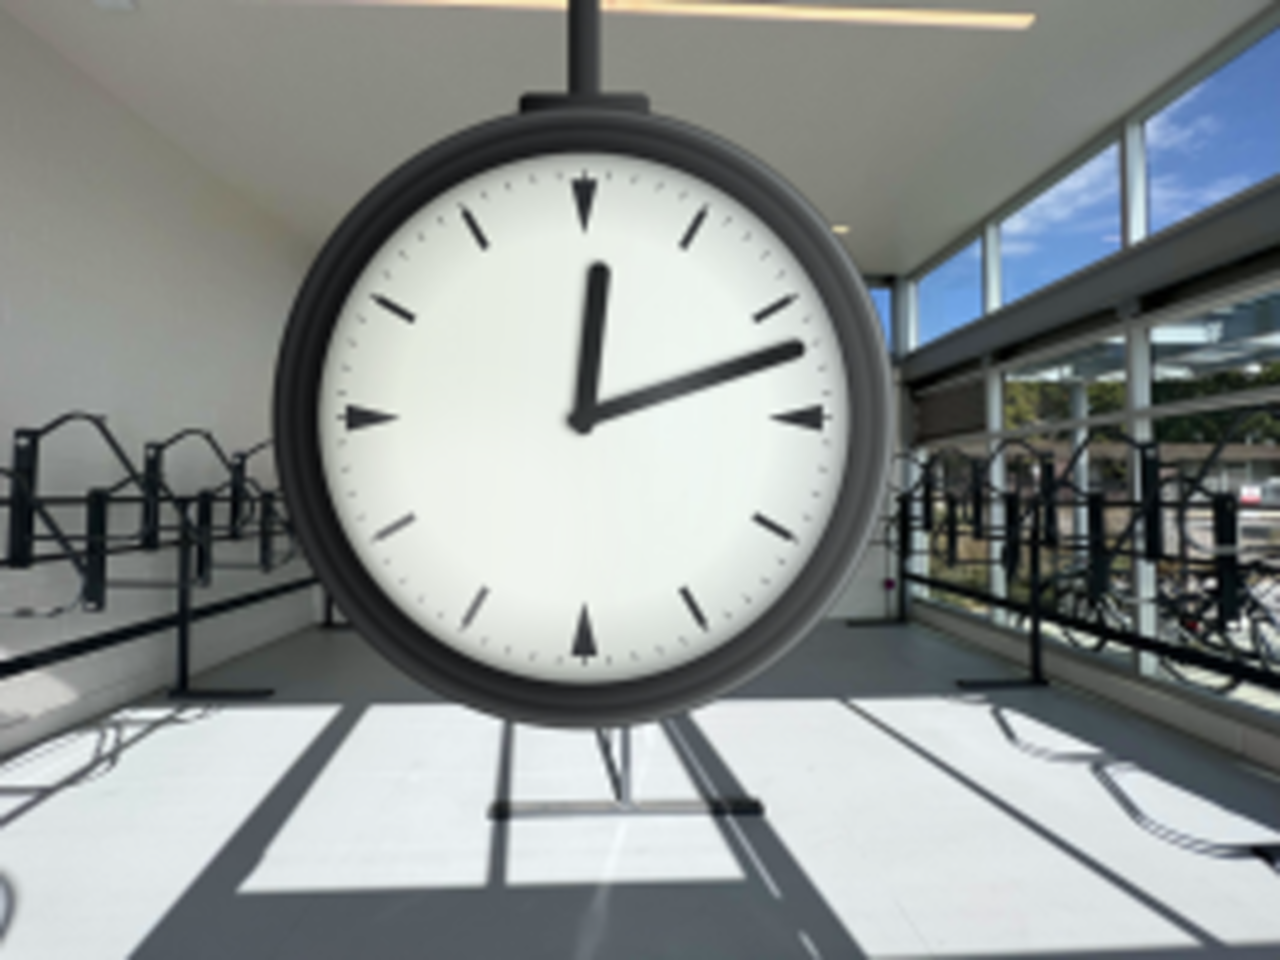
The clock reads 12:12
